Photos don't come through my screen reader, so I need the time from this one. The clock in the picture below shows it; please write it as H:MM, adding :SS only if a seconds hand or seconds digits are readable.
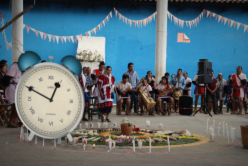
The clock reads 12:49
